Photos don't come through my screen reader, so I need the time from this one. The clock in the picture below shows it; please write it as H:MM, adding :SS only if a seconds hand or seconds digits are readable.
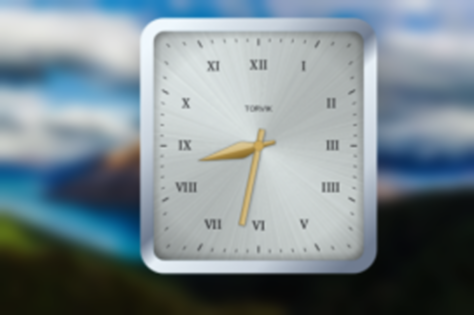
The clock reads 8:32
